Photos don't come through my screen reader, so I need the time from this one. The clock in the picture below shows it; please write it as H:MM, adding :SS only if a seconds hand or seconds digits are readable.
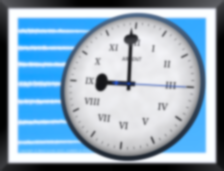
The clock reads 8:59:15
